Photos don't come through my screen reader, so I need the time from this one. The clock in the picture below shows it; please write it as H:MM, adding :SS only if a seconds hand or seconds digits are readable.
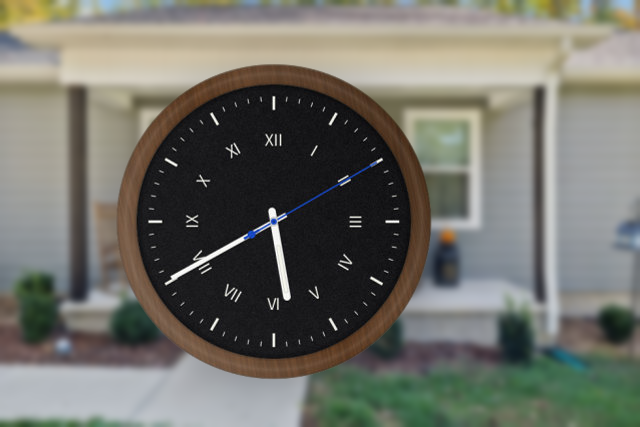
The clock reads 5:40:10
